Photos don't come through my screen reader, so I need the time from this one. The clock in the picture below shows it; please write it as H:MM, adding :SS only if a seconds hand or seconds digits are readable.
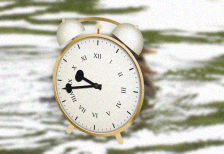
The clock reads 9:43
